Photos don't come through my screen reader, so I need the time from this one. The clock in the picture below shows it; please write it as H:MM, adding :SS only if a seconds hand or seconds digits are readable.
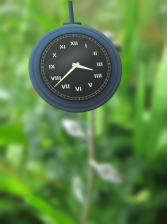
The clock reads 3:38
